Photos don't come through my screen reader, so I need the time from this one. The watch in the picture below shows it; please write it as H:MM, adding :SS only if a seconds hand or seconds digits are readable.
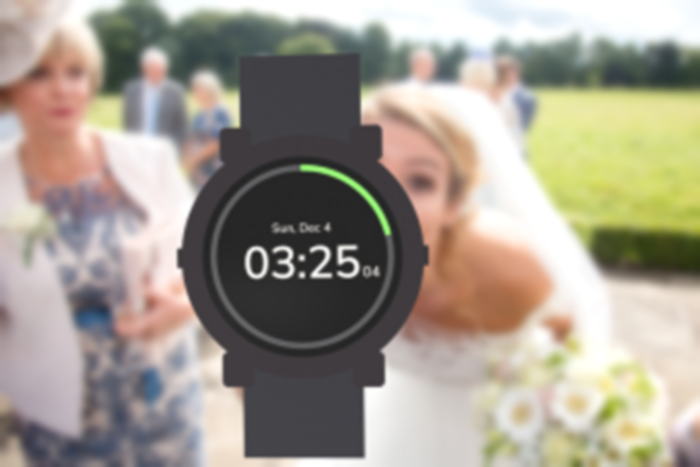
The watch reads 3:25
